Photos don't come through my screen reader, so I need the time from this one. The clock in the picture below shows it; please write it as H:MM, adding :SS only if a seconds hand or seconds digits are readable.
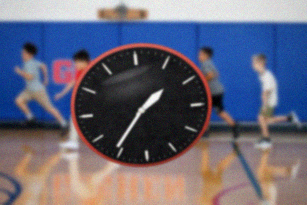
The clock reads 1:36
